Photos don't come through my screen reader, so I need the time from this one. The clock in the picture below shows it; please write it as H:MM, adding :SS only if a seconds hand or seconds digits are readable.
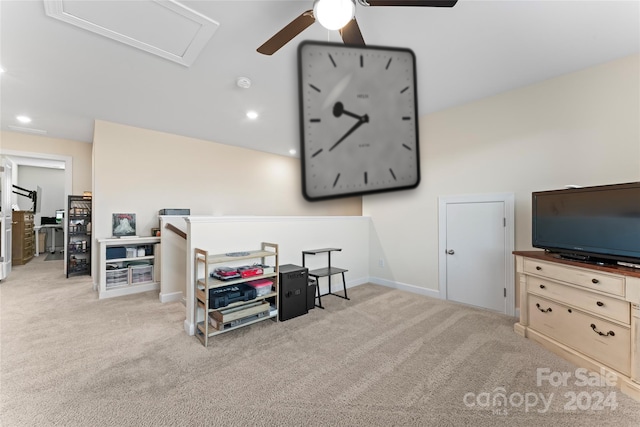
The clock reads 9:39
